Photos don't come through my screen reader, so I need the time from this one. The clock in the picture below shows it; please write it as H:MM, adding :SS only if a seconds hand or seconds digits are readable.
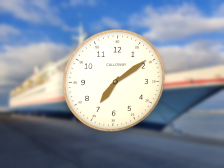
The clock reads 7:09
